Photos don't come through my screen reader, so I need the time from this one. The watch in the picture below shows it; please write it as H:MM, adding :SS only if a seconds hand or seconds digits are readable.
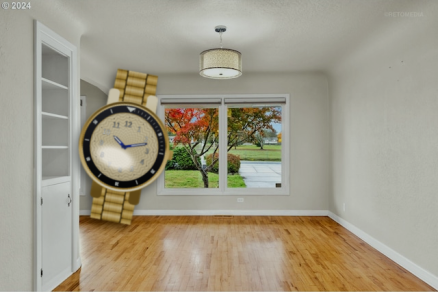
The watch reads 10:12
